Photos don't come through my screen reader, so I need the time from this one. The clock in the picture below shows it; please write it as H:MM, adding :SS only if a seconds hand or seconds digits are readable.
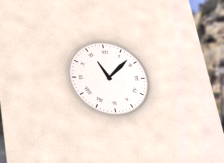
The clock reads 11:08
